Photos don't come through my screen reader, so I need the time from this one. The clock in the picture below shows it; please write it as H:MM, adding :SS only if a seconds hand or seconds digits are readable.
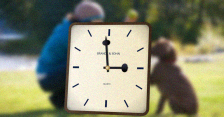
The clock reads 2:59
